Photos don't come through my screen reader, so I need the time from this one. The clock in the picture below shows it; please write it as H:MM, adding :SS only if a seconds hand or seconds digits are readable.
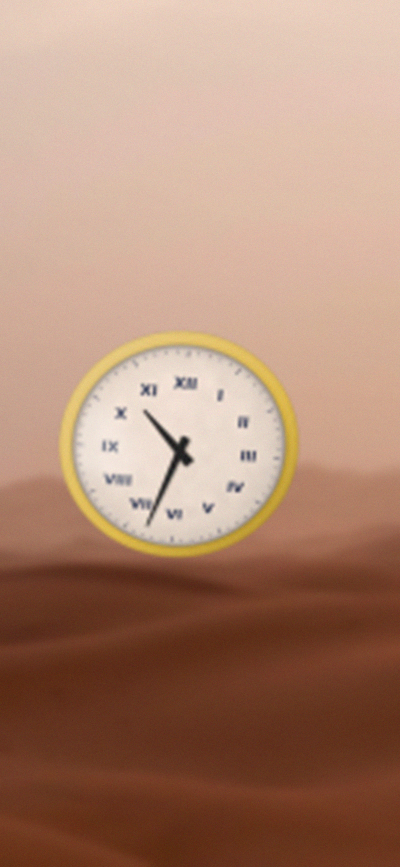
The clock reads 10:33
